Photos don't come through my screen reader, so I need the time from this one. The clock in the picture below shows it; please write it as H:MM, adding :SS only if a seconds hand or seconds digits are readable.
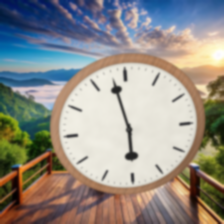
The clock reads 5:58
